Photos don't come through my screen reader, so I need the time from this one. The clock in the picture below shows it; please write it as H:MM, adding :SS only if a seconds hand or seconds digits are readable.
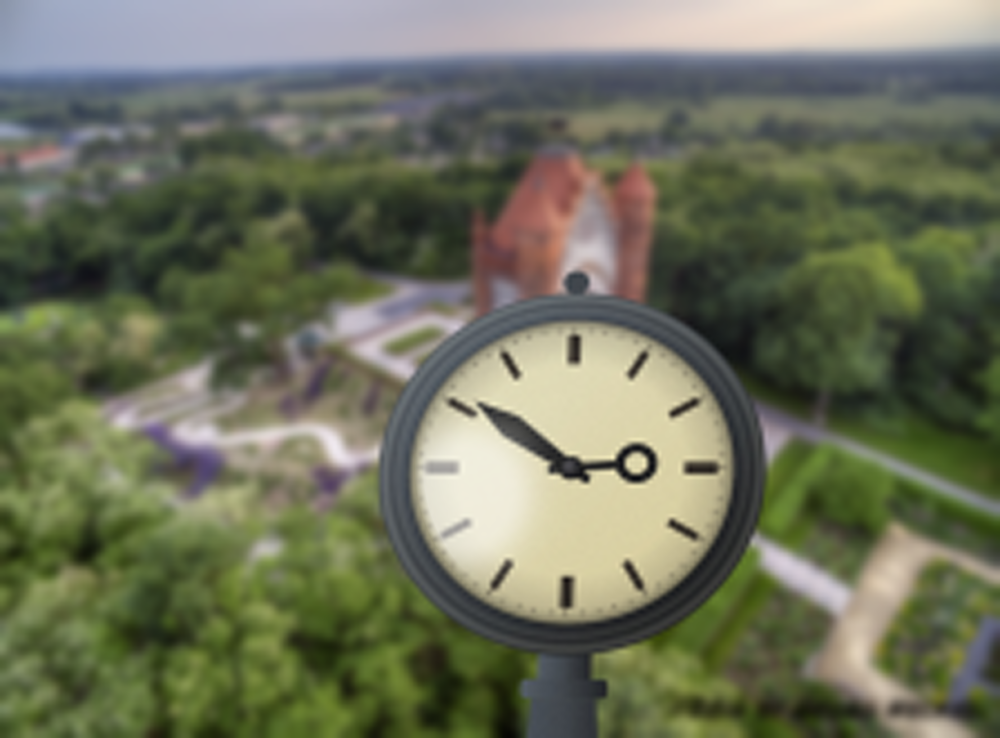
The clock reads 2:51
